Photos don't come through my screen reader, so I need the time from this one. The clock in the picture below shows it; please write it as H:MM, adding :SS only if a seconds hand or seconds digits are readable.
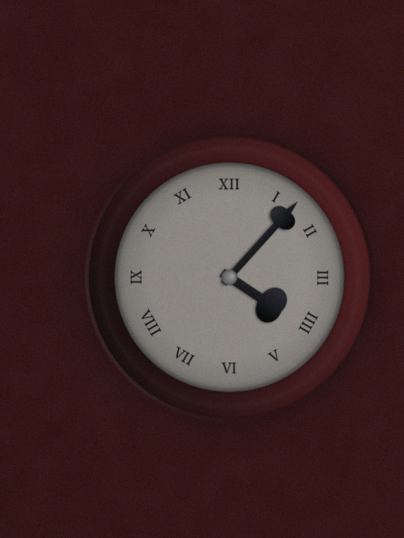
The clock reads 4:07
